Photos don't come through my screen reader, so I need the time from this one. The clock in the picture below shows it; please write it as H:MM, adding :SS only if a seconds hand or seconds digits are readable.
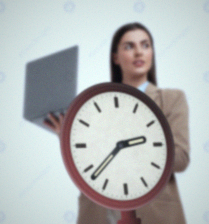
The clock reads 2:38
